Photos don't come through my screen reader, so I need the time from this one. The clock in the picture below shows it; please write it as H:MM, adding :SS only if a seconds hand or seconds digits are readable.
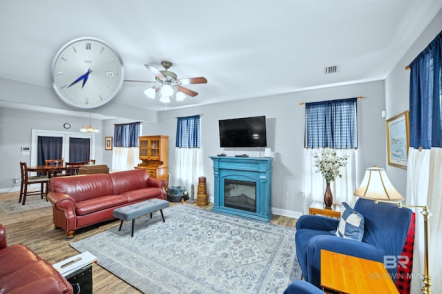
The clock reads 6:39
